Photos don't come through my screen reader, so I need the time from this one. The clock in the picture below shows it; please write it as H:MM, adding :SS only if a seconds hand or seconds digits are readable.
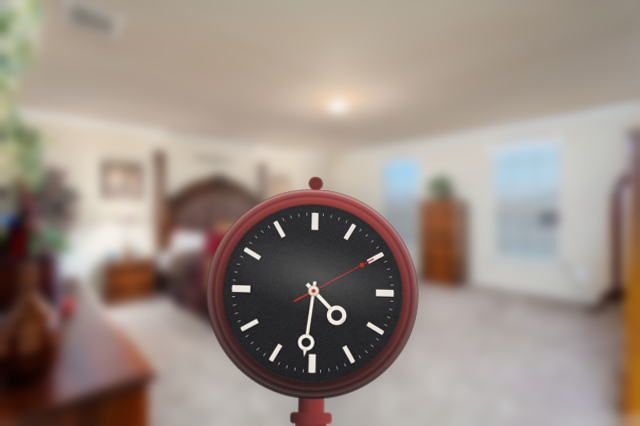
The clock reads 4:31:10
